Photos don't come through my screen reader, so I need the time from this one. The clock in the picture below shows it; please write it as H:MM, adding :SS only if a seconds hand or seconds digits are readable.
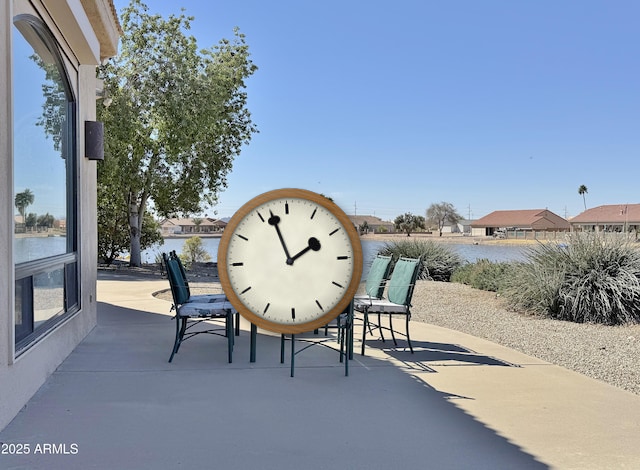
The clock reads 1:57
